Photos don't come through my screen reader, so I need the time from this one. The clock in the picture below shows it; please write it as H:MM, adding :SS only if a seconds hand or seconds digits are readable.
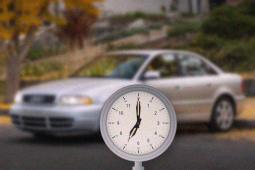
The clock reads 7:00
